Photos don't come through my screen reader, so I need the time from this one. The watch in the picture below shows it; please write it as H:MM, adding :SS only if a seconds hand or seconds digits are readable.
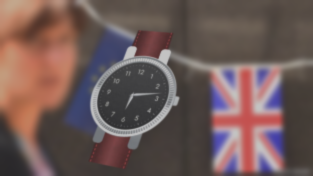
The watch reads 6:13
